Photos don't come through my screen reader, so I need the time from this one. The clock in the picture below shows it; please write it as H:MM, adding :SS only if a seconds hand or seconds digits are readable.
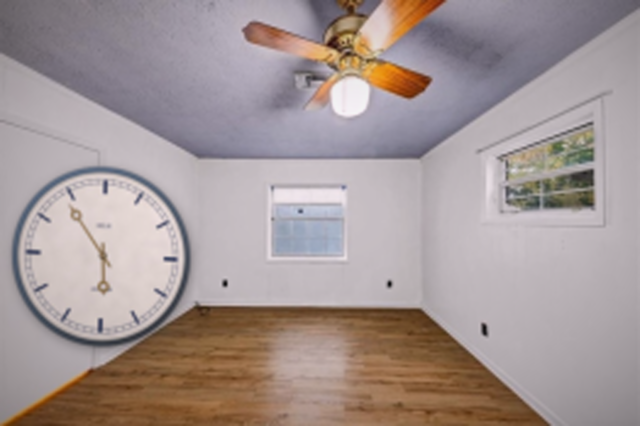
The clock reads 5:54
